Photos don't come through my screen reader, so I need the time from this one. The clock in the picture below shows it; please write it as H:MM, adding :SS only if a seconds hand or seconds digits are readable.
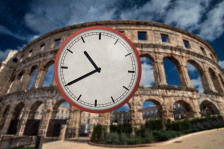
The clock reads 10:40
